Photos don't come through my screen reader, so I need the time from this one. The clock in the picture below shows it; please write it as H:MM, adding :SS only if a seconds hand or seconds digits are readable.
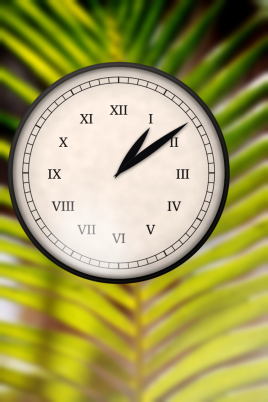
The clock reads 1:09
